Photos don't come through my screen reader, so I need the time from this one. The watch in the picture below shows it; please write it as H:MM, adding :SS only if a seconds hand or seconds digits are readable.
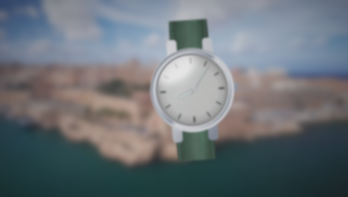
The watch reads 8:06
